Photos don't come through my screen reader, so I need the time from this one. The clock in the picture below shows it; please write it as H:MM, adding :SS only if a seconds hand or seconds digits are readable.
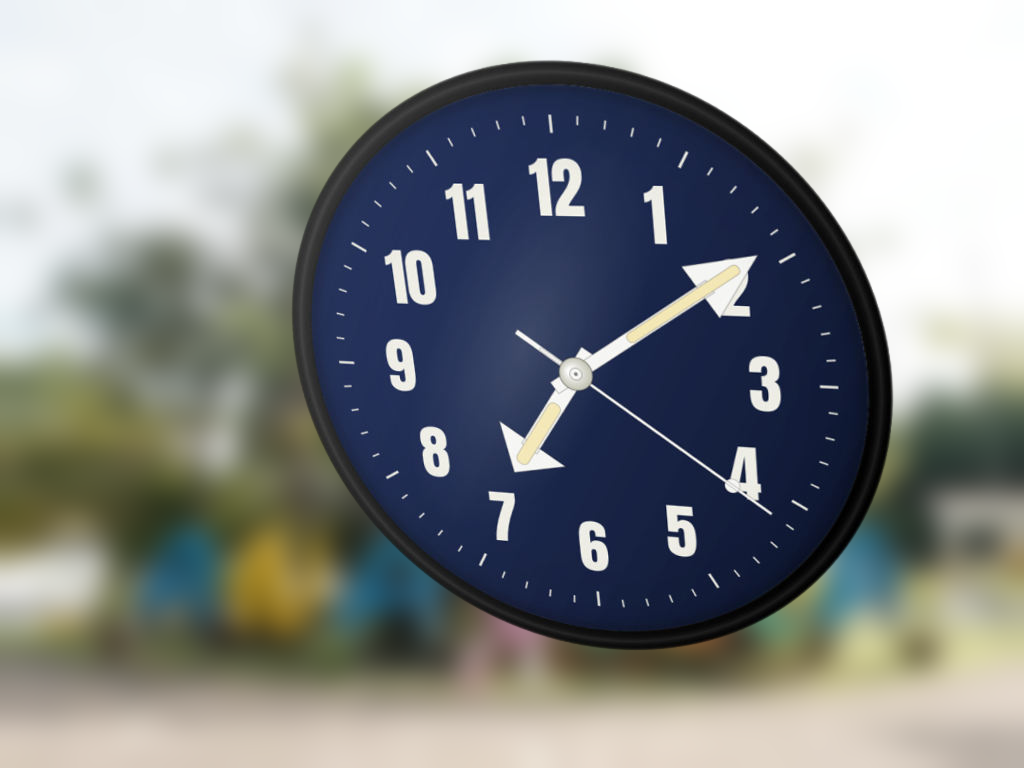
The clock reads 7:09:21
